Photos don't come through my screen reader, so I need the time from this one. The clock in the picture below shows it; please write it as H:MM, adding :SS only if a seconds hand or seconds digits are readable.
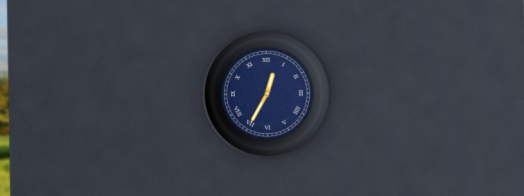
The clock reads 12:35
